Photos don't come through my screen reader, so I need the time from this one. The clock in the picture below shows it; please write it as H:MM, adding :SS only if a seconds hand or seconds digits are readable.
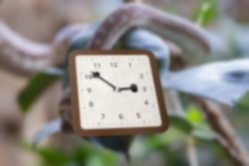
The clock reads 2:52
